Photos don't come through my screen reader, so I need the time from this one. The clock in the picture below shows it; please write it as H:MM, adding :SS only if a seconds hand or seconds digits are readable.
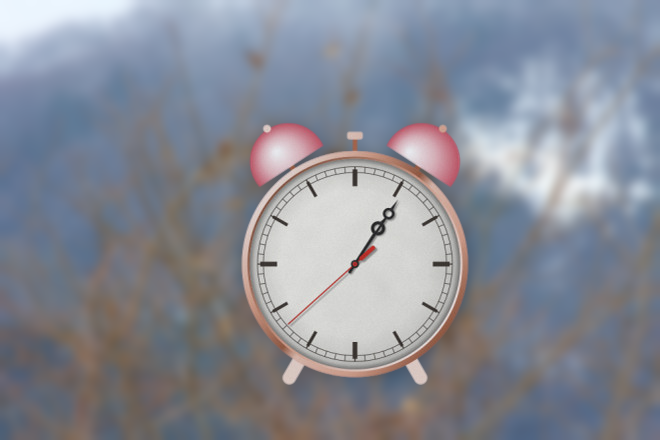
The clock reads 1:05:38
